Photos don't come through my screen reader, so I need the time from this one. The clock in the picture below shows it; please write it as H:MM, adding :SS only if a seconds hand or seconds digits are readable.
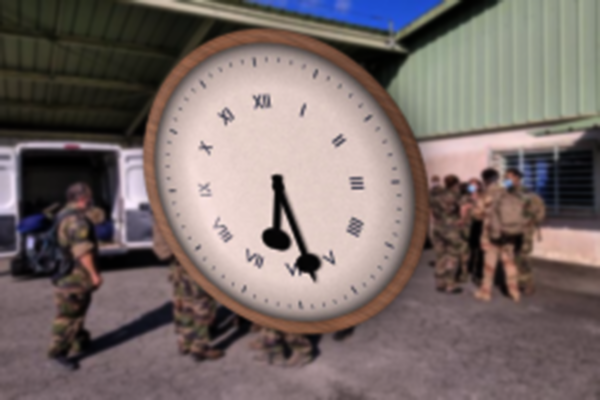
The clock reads 6:28
